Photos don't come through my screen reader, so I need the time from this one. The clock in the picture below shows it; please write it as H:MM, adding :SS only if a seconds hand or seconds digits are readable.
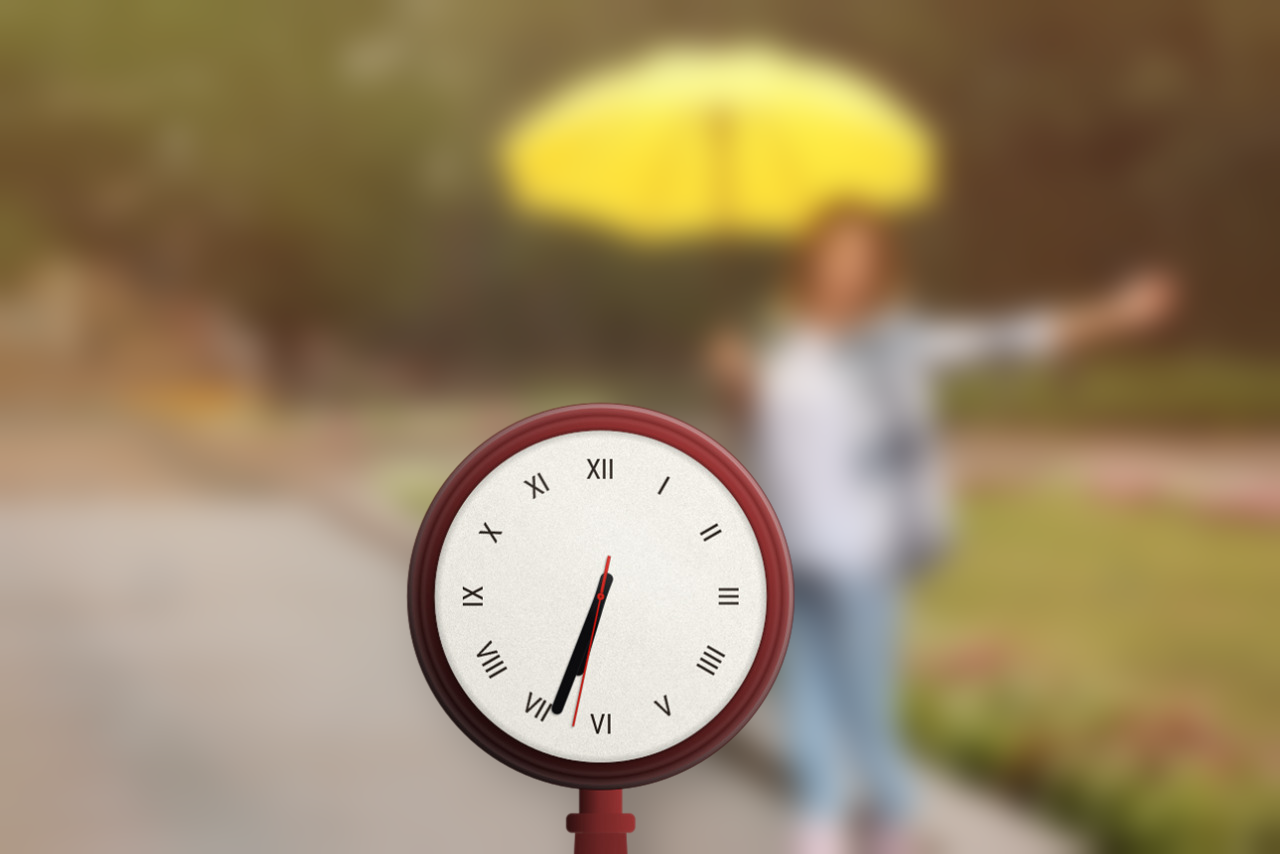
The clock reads 6:33:32
